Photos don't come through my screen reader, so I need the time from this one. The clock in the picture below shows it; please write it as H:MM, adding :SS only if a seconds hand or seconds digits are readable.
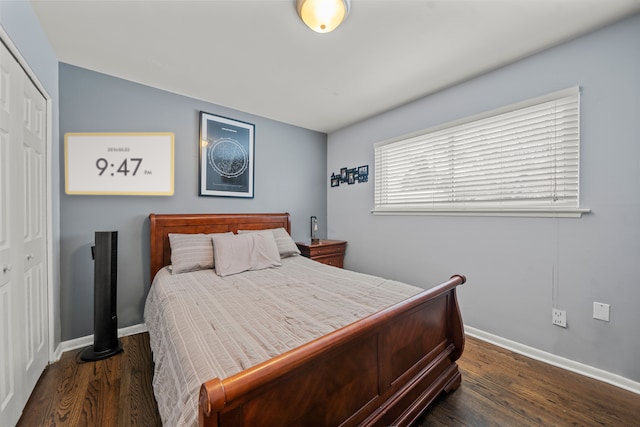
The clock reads 9:47
